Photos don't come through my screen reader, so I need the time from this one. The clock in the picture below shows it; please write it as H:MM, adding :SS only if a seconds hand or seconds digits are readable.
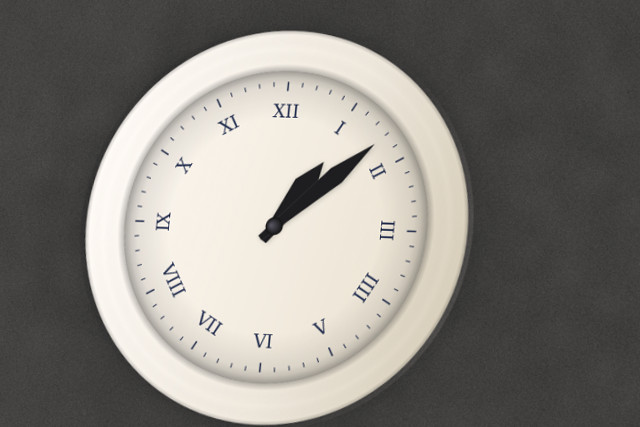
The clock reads 1:08
